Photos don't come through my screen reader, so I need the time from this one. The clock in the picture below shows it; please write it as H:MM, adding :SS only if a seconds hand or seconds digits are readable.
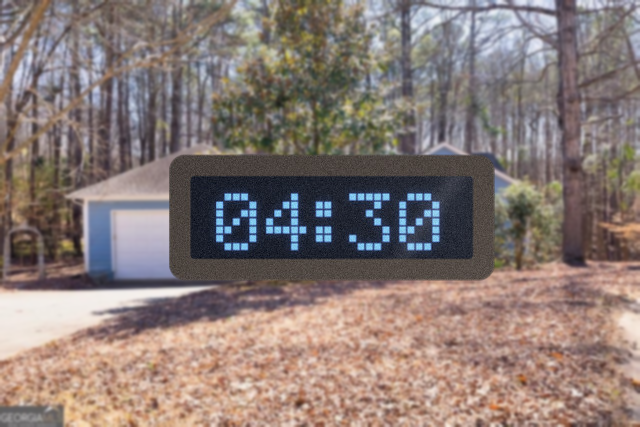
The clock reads 4:30
